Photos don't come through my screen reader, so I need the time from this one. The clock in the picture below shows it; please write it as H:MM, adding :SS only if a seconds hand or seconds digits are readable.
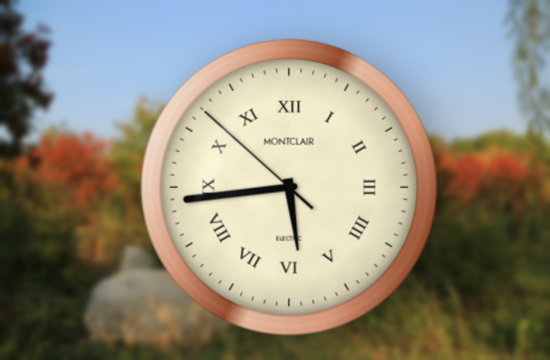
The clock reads 5:43:52
